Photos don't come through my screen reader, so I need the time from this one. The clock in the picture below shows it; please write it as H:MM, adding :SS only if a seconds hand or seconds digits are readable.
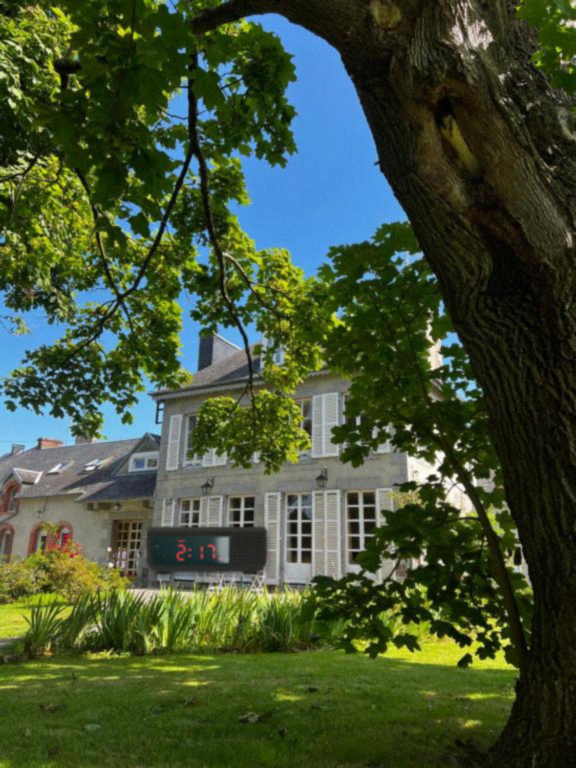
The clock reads 2:17
